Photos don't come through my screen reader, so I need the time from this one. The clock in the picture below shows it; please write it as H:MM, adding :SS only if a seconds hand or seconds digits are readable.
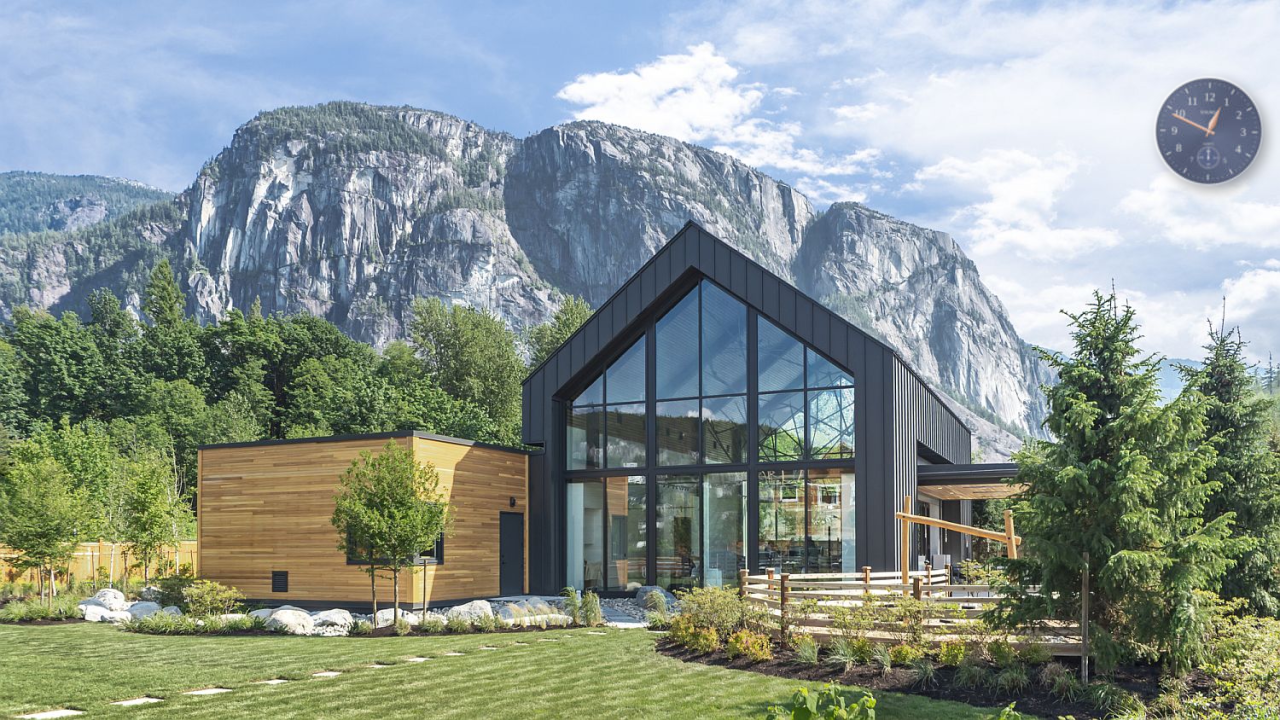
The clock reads 12:49
